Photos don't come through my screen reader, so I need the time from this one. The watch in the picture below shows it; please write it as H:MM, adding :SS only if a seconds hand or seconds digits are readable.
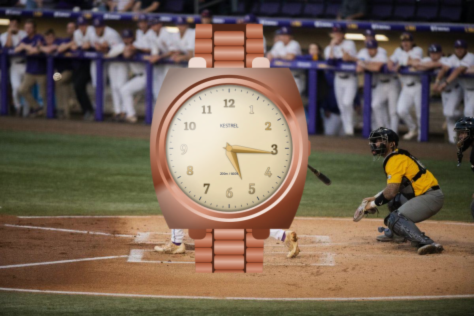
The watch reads 5:16
